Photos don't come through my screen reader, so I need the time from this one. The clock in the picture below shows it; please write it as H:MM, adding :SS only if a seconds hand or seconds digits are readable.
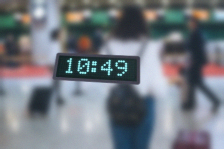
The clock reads 10:49
